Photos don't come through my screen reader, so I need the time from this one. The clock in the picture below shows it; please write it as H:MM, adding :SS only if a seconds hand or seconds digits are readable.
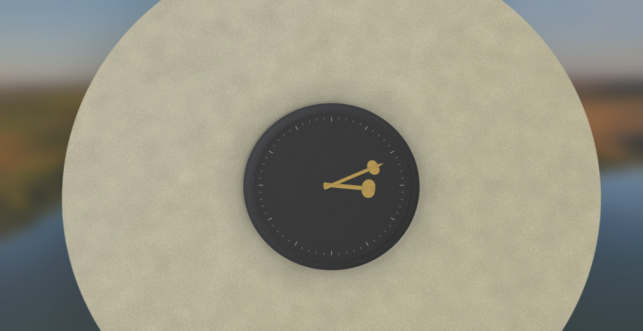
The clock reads 3:11
